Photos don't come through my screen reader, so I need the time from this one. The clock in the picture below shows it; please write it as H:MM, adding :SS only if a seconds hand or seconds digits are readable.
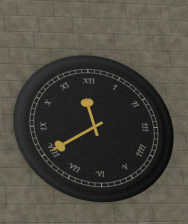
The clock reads 11:40
